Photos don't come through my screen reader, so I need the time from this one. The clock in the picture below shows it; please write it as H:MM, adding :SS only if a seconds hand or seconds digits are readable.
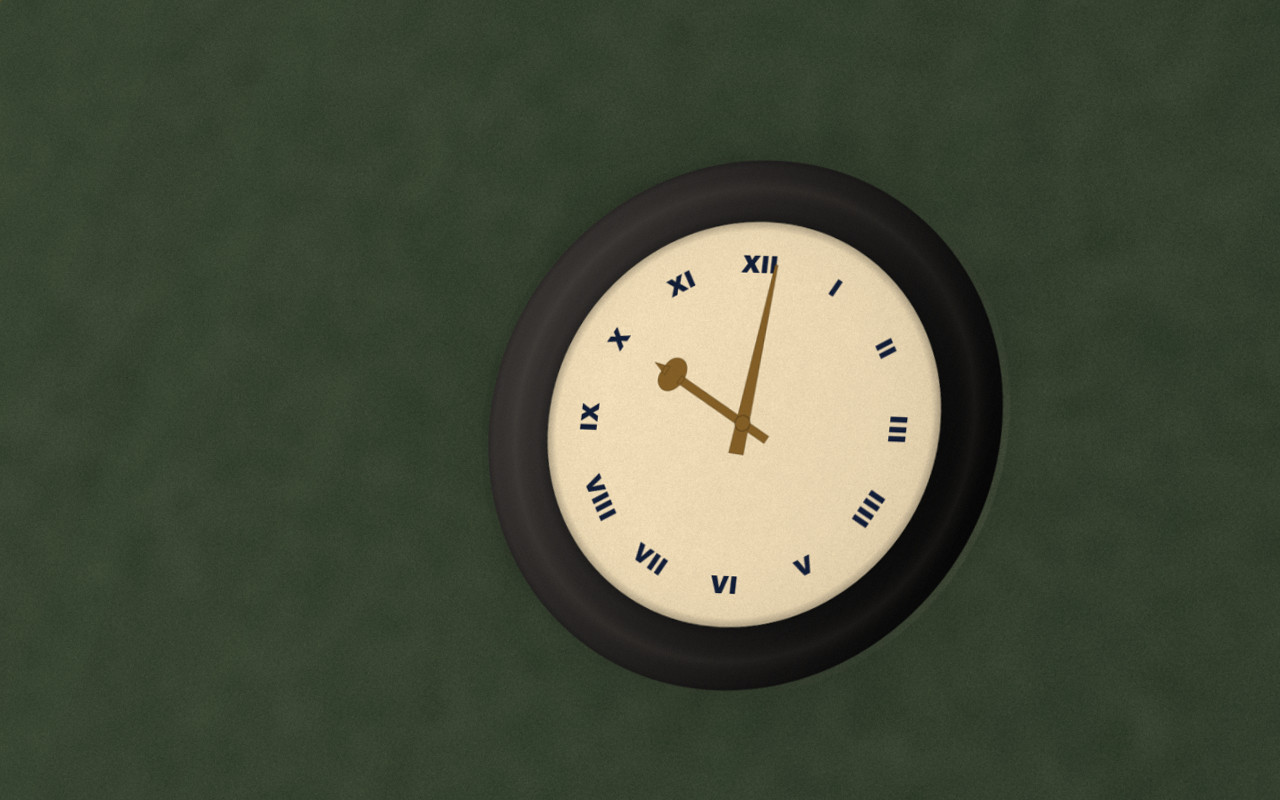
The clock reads 10:01
